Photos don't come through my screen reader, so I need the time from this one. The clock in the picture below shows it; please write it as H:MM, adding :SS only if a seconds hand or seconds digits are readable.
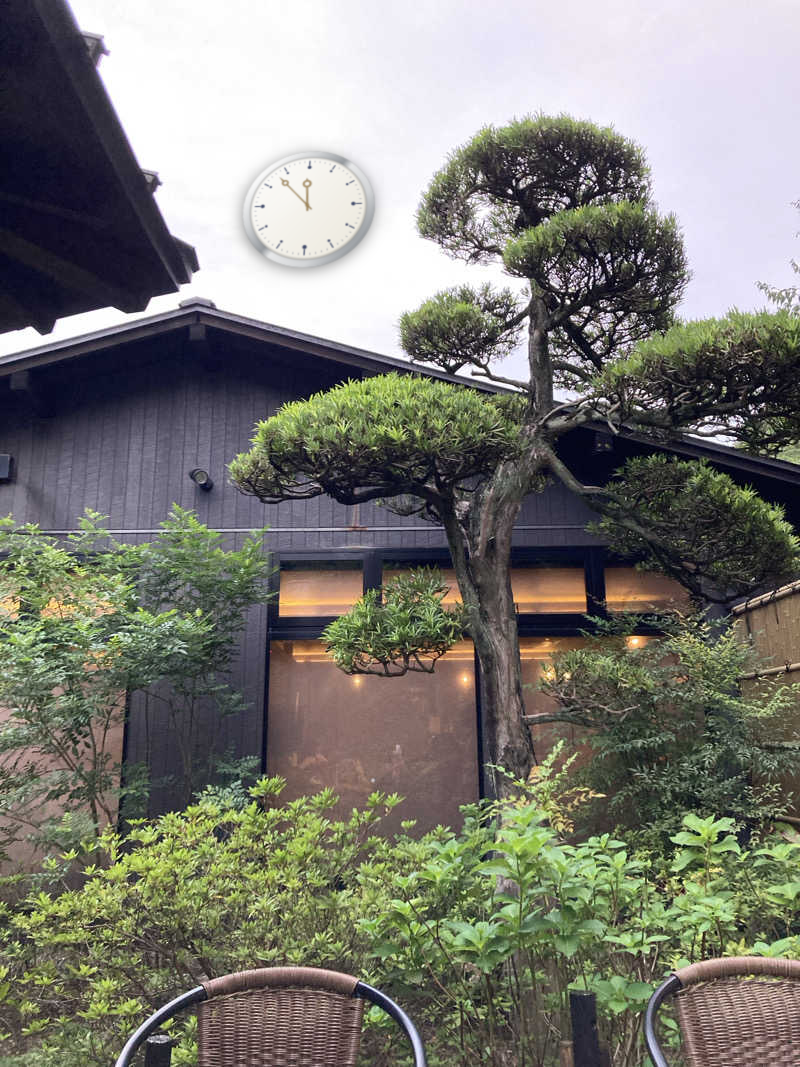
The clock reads 11:53
